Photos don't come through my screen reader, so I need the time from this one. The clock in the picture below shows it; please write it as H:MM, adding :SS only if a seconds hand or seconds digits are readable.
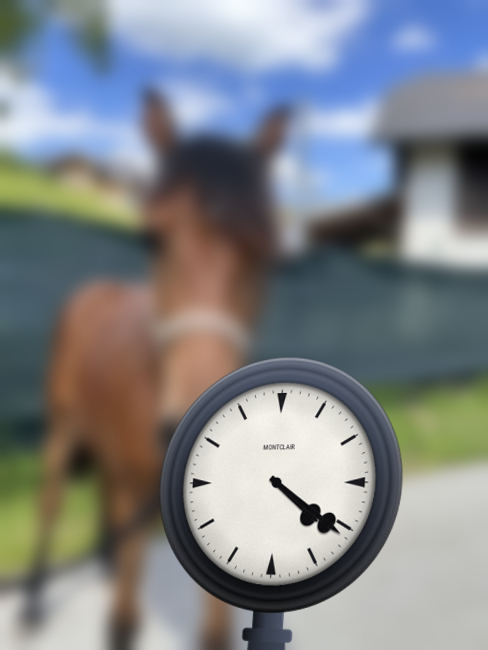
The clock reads 4:21
